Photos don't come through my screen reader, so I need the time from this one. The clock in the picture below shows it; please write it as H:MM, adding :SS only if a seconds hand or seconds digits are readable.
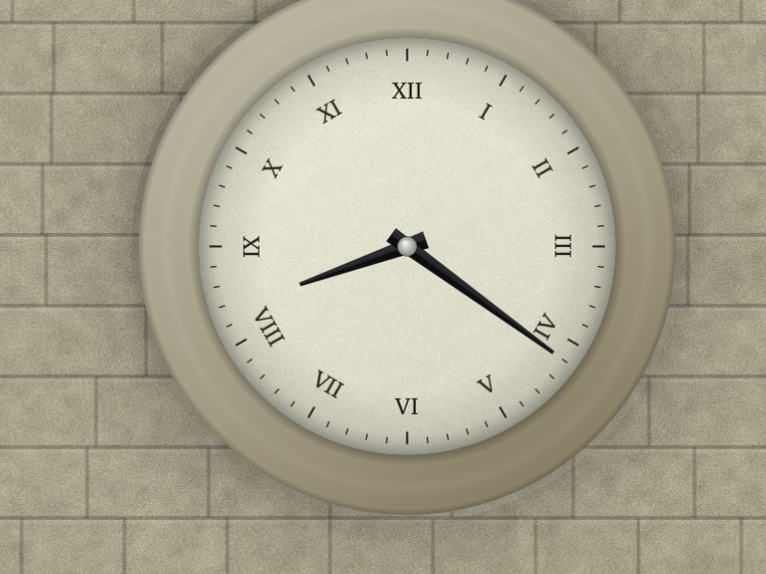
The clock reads 8:21
